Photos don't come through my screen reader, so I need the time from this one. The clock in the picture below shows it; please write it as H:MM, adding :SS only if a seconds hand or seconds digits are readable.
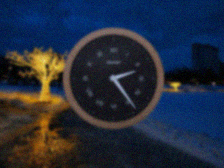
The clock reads 2:24
